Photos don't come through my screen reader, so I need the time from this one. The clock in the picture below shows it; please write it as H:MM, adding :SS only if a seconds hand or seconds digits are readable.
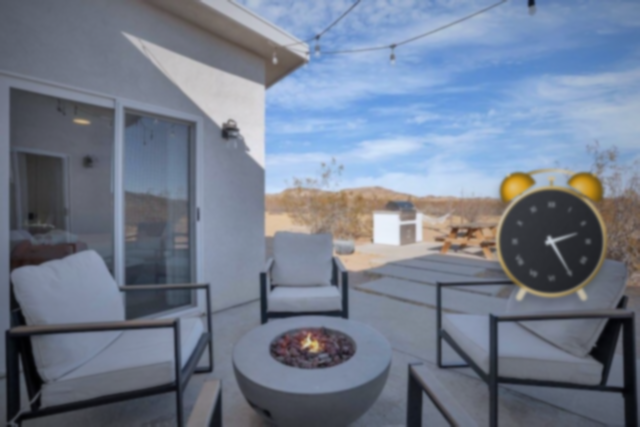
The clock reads 2:25
